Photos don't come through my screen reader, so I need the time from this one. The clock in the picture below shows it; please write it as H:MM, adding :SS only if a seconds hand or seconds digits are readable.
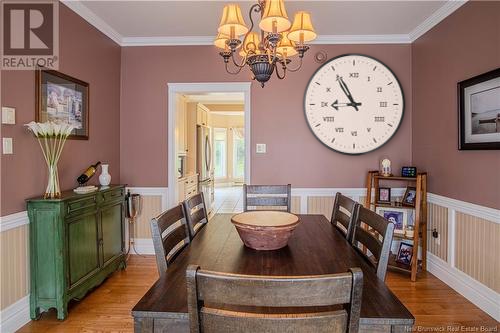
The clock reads 8:55
